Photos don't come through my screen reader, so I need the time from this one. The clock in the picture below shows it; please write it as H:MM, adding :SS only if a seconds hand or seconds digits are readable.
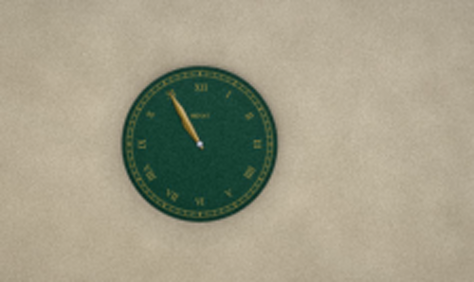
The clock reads 10:55
